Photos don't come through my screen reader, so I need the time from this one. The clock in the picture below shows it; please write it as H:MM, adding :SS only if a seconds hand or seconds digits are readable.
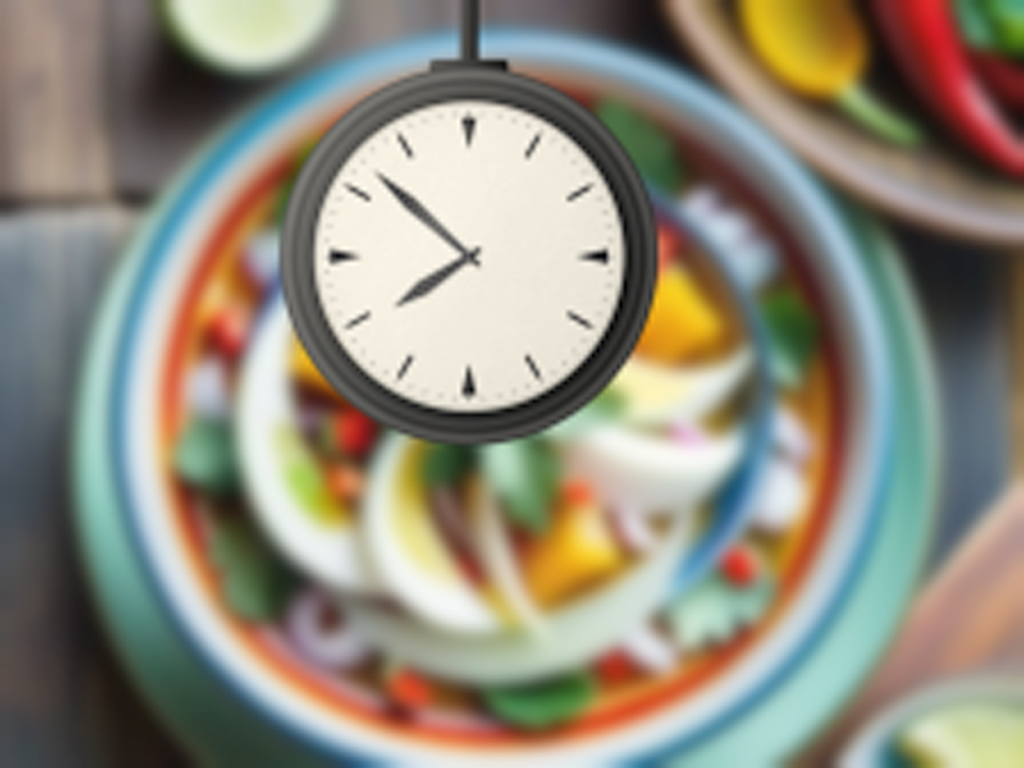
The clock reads 7:52
